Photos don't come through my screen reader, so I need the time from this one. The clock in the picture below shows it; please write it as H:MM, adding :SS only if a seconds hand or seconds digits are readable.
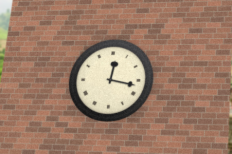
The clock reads 12:17
